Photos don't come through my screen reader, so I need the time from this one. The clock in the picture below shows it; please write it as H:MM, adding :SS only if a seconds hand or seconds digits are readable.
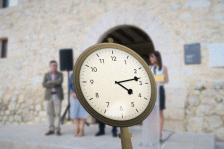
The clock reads 4:13
